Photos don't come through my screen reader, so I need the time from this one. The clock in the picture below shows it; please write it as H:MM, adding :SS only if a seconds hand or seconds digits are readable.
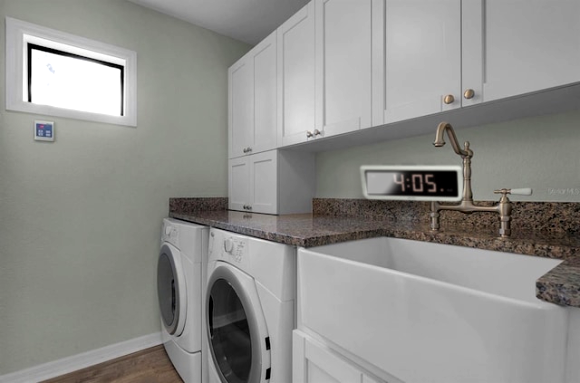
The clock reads 4:05
